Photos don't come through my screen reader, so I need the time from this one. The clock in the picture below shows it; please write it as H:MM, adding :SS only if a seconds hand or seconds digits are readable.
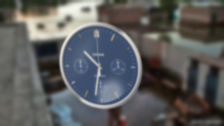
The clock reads 10:32
